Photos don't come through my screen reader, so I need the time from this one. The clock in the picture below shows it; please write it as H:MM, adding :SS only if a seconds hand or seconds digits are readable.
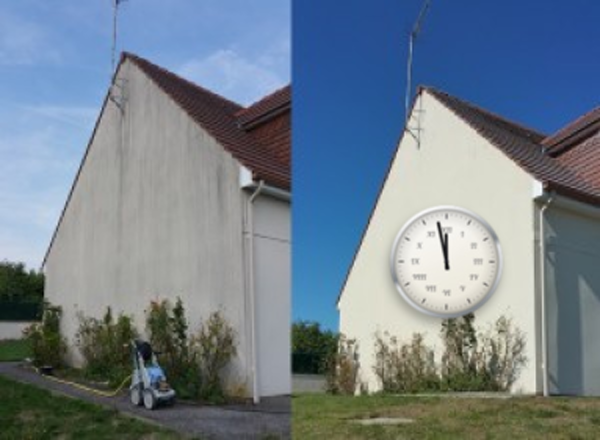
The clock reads 11:58
